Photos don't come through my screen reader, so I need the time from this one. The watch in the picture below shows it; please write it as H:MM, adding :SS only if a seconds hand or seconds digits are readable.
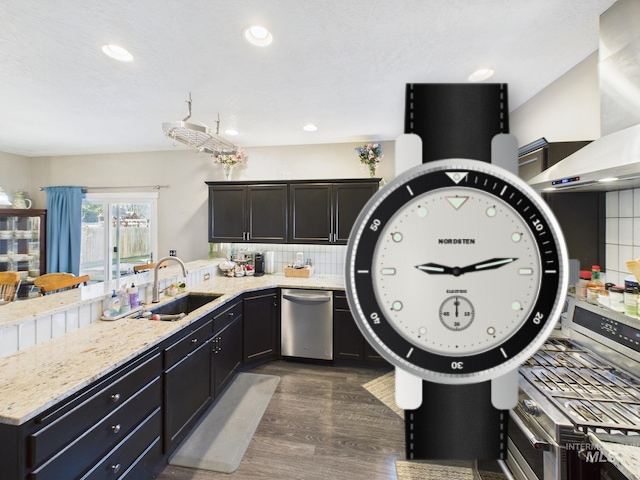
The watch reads 9:13
